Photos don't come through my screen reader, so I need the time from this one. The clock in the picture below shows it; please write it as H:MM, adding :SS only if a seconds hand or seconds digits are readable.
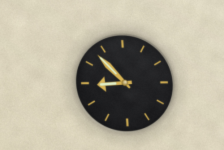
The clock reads 8:53
